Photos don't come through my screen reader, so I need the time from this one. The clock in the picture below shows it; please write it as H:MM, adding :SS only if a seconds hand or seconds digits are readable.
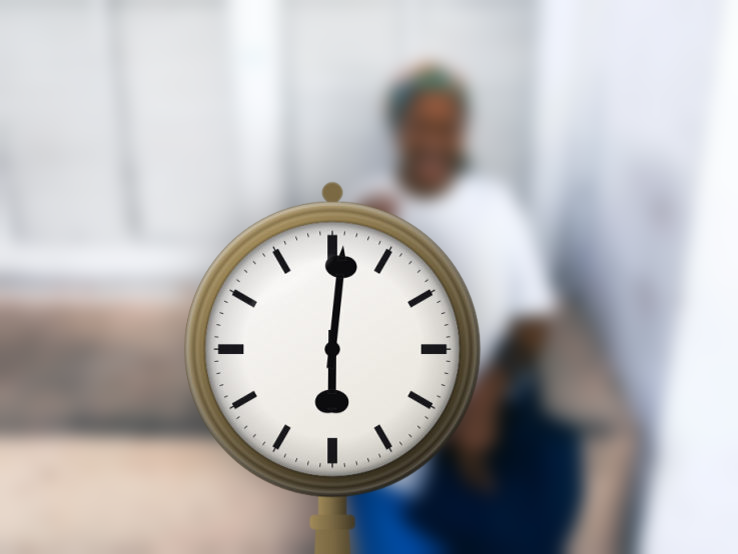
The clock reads 6:01
